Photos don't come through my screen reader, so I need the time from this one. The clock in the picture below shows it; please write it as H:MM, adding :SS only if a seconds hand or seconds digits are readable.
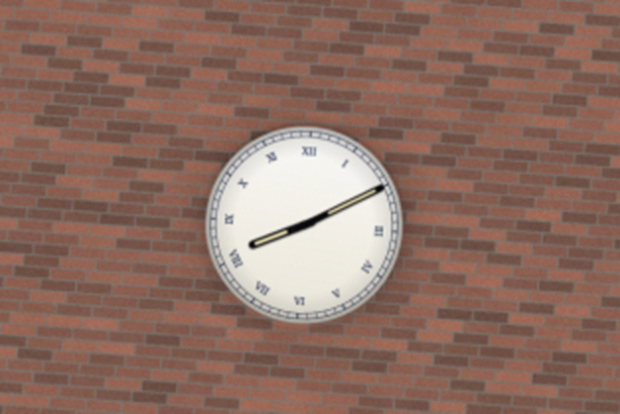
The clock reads 8:10
